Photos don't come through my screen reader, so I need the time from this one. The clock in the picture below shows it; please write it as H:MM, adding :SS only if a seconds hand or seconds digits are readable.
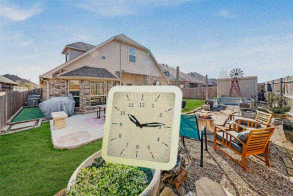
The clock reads 10:14
